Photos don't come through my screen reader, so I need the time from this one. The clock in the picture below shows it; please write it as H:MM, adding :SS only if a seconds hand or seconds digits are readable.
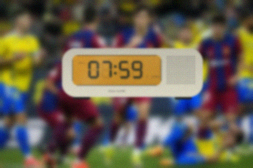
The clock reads 7:59
